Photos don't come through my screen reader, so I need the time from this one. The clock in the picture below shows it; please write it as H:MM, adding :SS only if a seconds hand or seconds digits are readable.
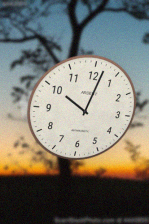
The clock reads 10:02
